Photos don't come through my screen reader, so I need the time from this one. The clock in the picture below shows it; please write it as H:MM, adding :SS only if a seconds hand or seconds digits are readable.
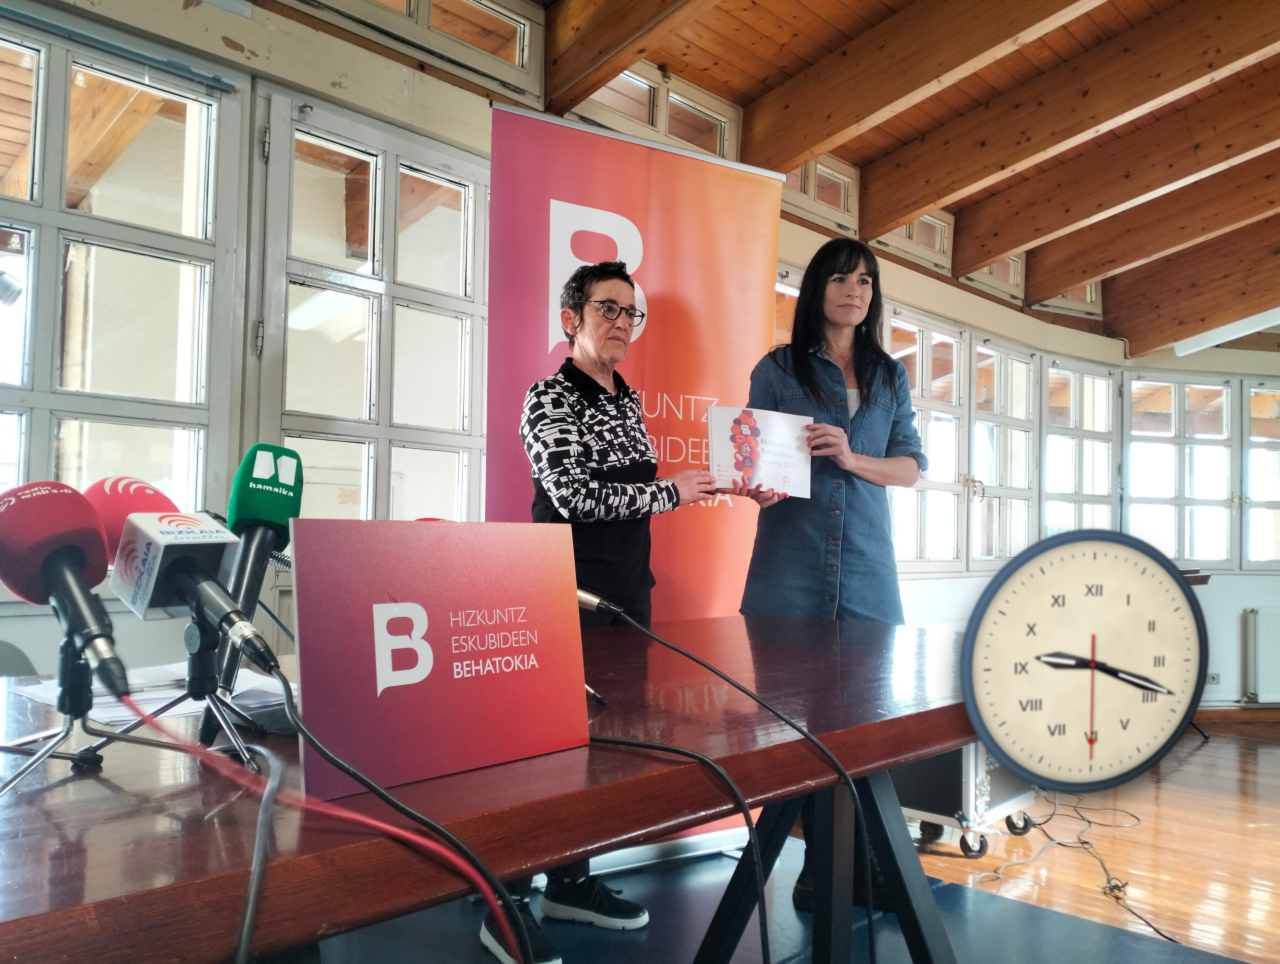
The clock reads 9:18:30
